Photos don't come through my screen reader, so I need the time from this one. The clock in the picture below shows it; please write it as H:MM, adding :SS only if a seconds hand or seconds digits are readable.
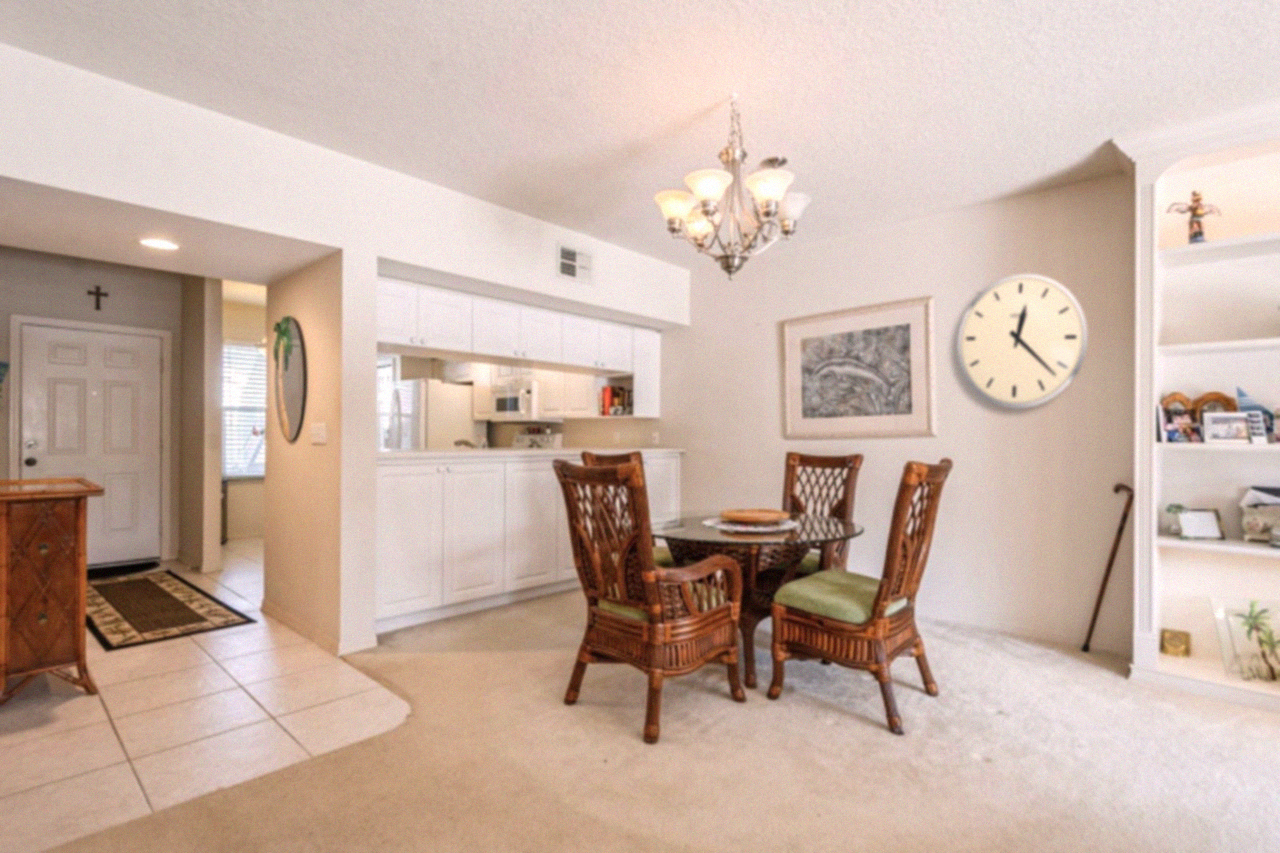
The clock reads 12:22
